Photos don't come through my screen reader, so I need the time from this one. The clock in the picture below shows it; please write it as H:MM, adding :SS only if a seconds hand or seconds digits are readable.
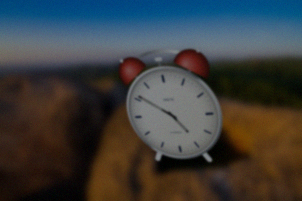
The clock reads 4:51
